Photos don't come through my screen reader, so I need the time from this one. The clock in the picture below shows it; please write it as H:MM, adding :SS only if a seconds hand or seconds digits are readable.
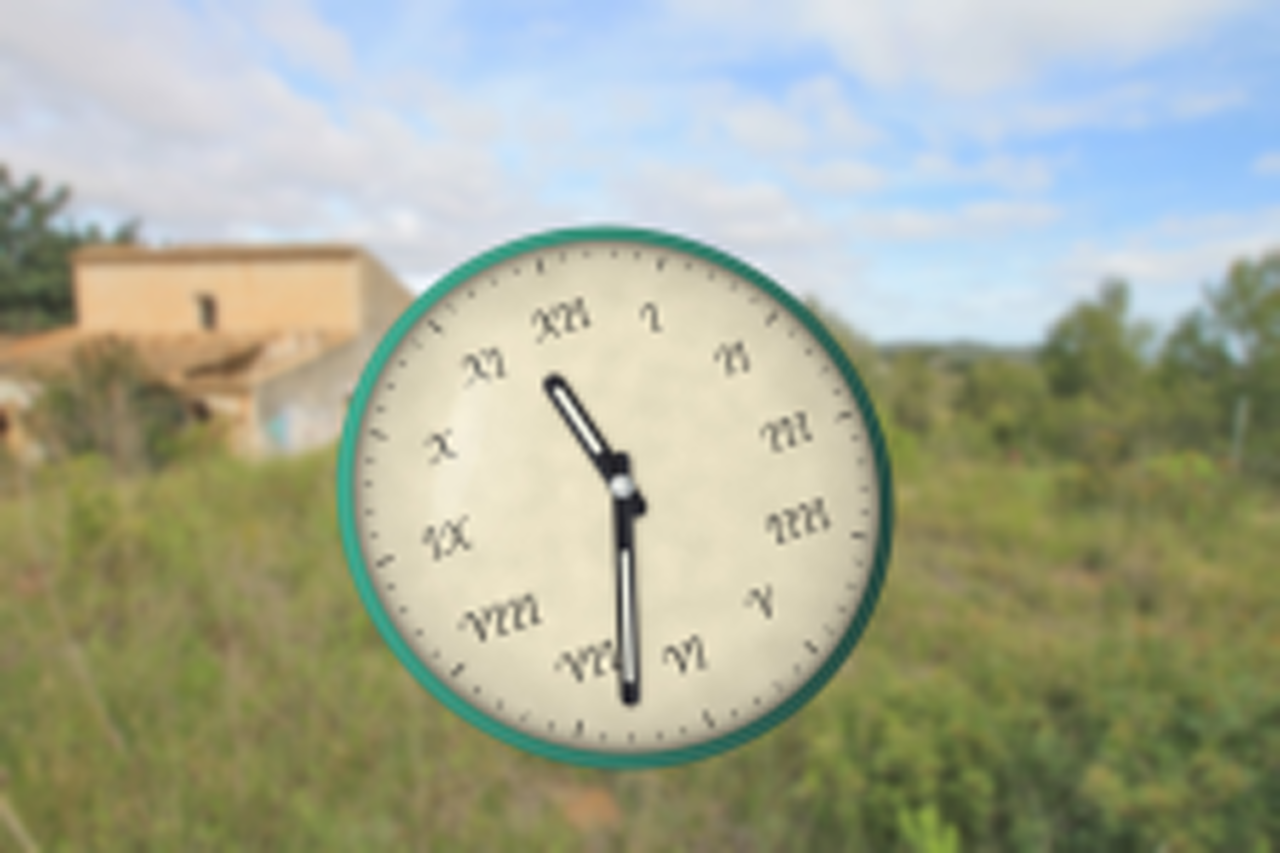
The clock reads 11:33
